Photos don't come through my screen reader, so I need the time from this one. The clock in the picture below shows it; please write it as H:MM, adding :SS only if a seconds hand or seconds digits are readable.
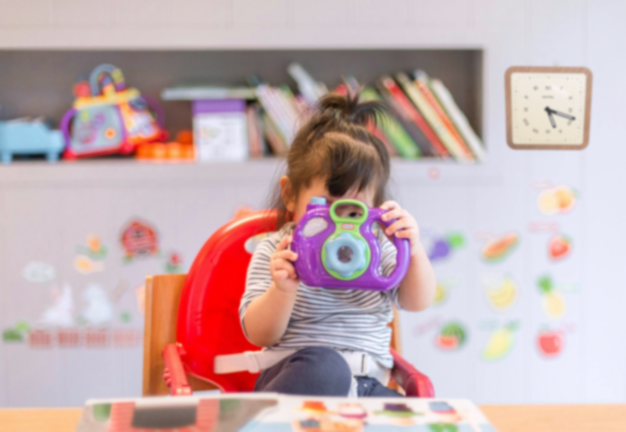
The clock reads 5:18
